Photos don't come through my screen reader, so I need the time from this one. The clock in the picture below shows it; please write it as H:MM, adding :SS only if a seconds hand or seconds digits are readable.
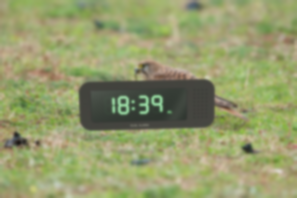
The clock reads 18:39
